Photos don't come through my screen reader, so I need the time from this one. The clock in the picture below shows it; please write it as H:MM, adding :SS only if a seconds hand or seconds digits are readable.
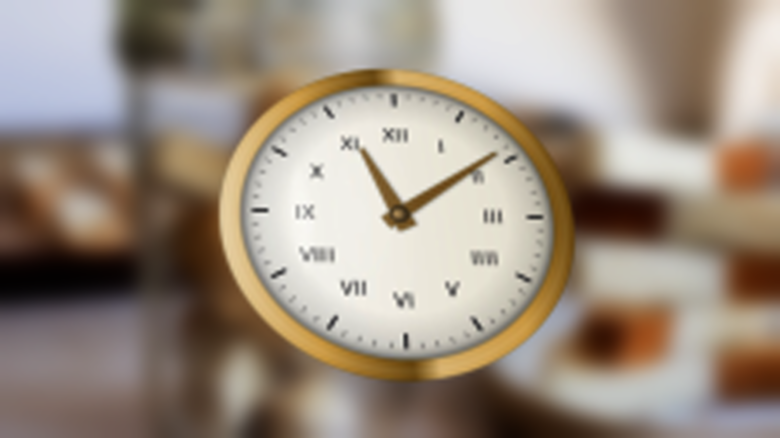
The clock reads 11:09
